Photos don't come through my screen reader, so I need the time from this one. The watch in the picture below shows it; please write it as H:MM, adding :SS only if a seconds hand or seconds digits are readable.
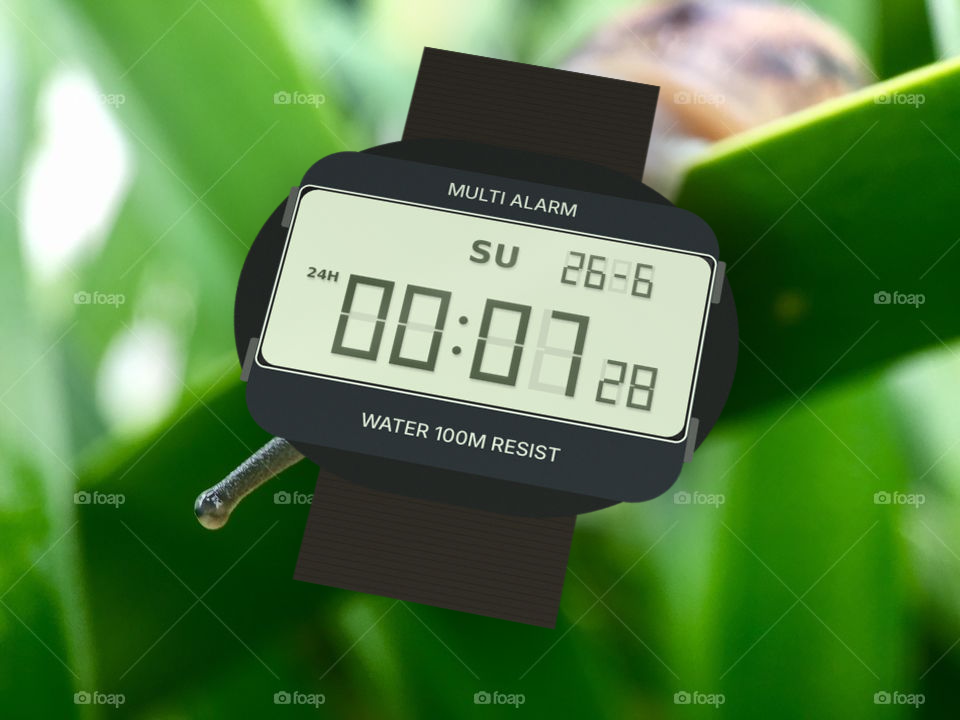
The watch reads 0:07:28
